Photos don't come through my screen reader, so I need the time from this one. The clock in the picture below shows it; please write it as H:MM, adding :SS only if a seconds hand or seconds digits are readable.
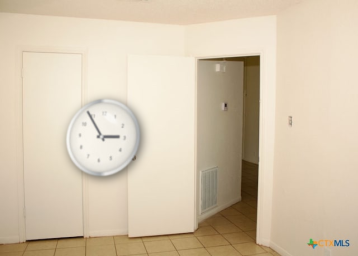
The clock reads 2:54
